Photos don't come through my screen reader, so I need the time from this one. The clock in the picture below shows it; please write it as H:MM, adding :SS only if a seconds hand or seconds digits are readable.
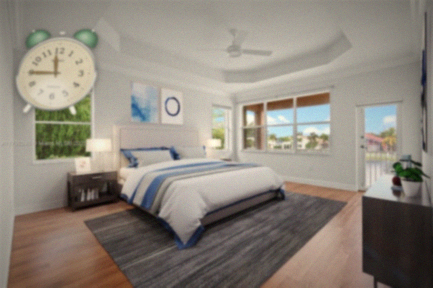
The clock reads 11:45
